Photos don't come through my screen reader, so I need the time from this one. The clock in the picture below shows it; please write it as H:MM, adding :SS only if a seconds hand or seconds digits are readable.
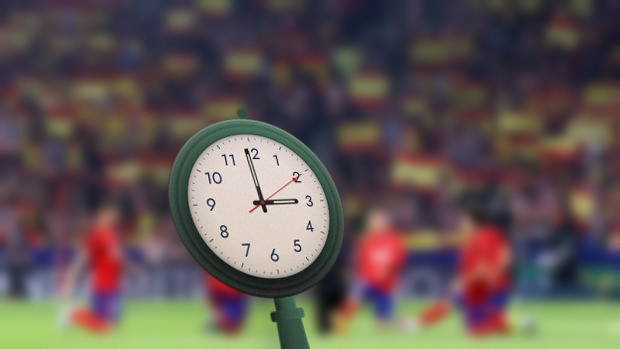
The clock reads 2:59:10
